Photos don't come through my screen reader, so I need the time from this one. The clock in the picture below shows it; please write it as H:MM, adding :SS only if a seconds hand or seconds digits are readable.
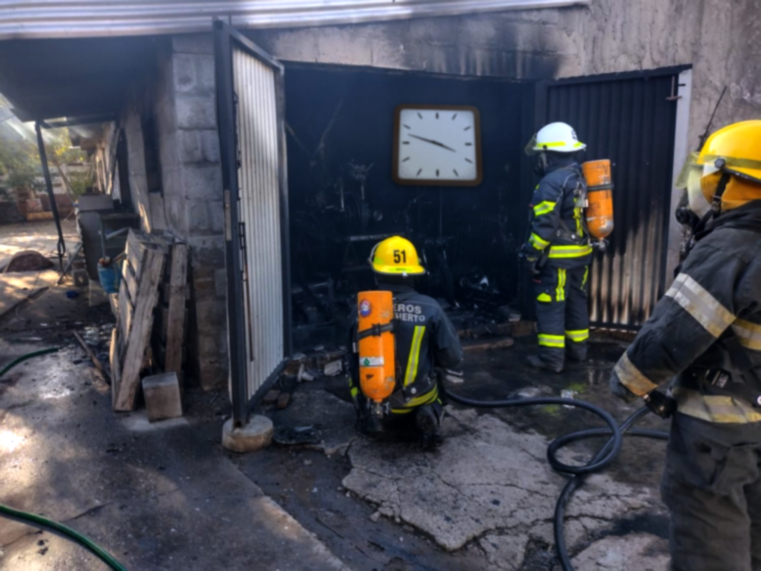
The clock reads 3:48
